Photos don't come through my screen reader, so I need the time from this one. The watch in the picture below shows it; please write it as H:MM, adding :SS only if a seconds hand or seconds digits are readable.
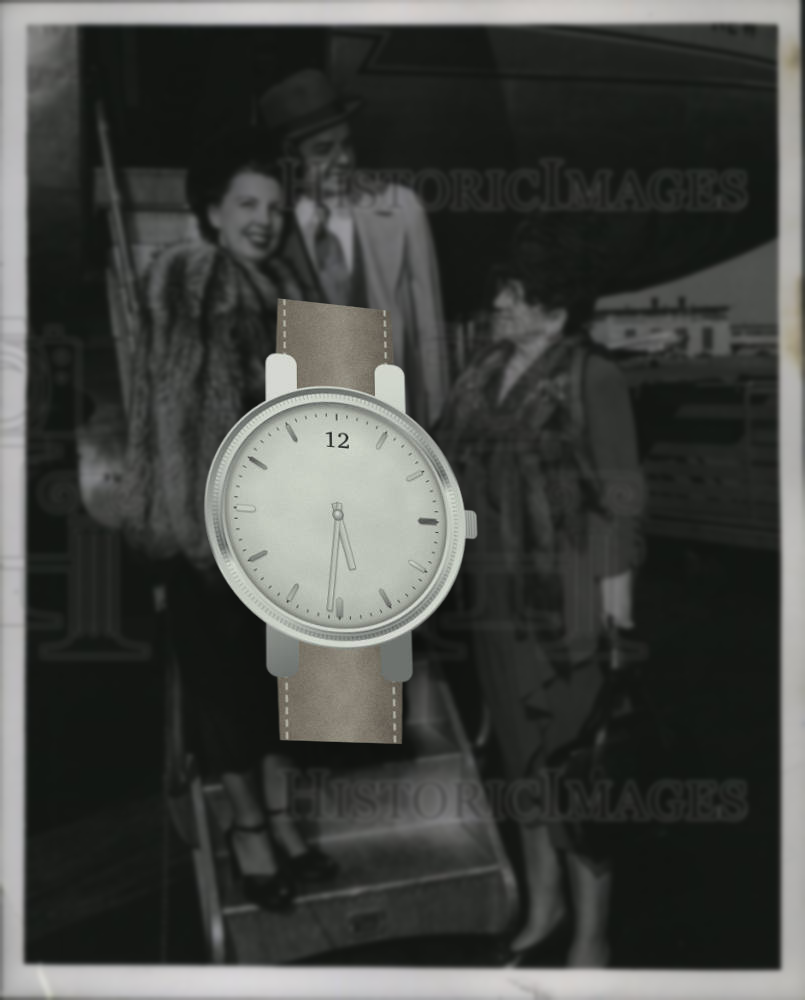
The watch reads 5:31
